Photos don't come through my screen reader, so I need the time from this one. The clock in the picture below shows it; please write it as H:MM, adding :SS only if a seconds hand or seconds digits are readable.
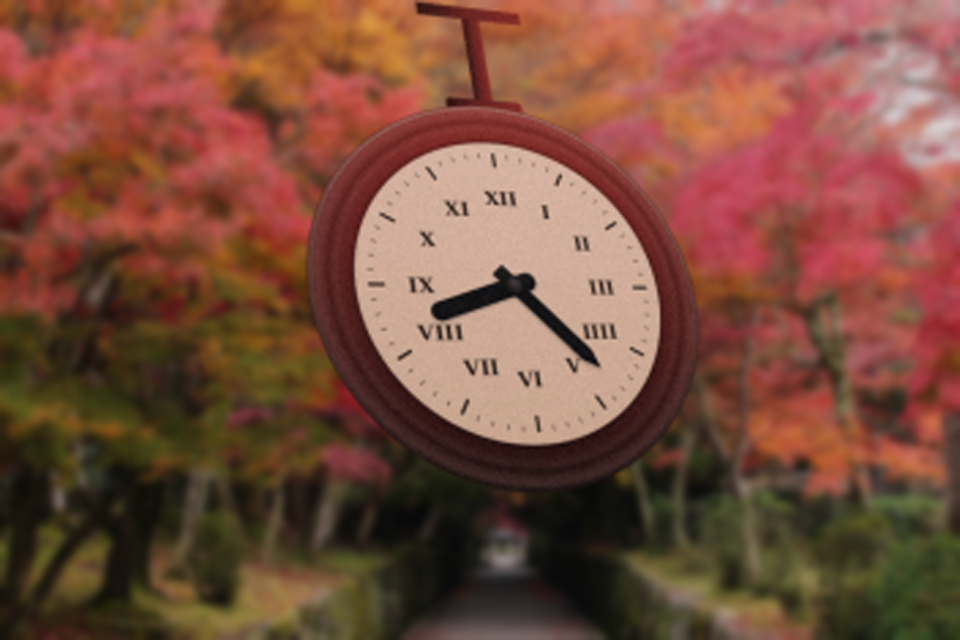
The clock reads 8:23
